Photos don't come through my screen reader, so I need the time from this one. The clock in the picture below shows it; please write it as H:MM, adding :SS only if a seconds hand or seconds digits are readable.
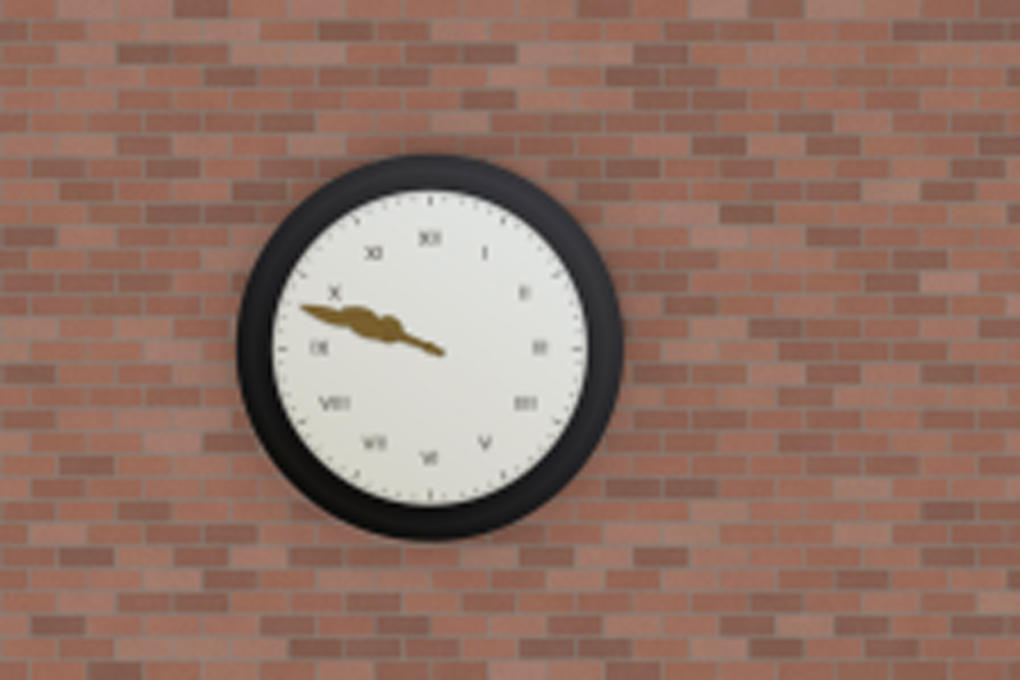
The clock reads 9:48
